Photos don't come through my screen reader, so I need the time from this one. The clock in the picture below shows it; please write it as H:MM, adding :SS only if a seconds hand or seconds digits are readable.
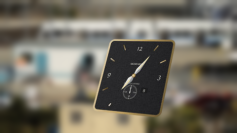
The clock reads 7:05
